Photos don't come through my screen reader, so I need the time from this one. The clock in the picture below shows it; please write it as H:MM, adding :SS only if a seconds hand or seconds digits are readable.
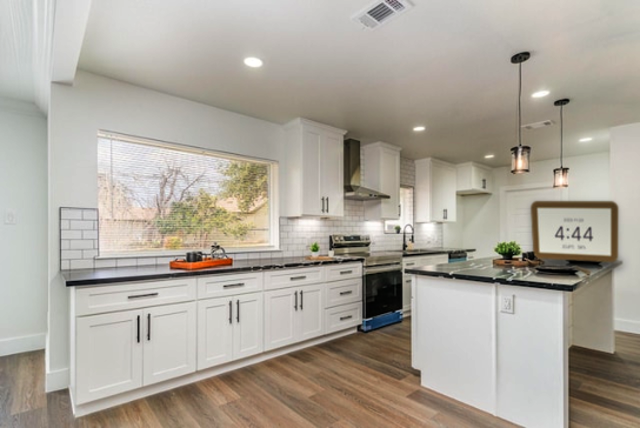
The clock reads 4:44
